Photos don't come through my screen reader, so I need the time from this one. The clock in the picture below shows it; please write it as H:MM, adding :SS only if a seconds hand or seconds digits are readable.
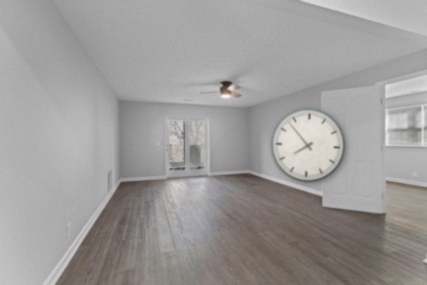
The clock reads 7:53
